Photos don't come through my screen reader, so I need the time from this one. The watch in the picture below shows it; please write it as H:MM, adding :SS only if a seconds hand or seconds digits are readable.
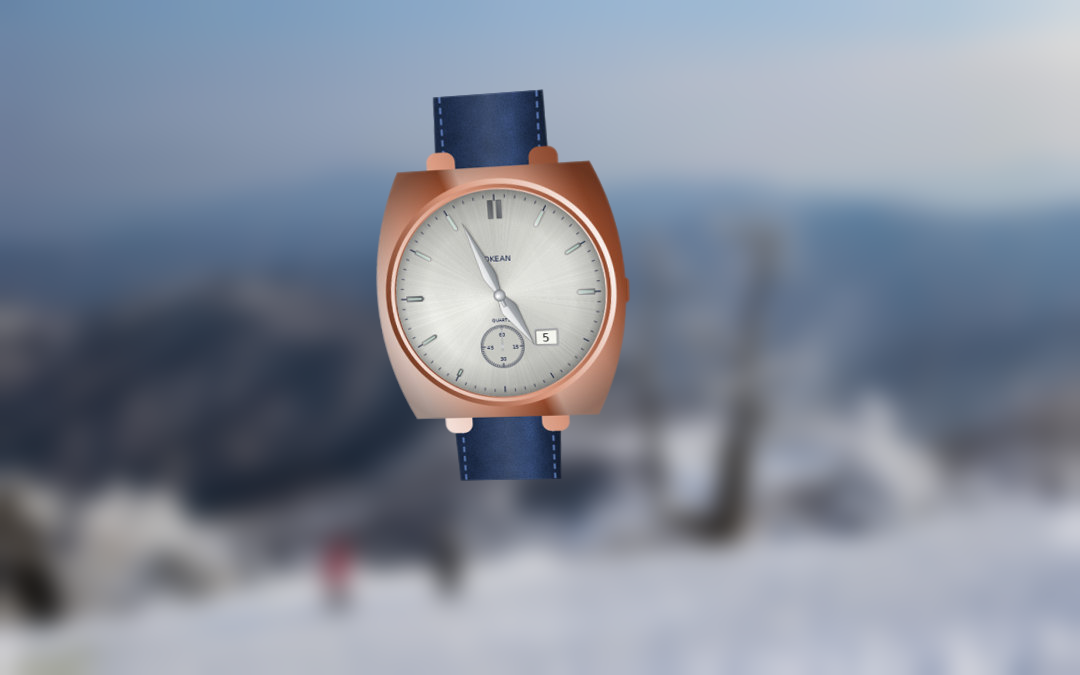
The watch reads 4:56
